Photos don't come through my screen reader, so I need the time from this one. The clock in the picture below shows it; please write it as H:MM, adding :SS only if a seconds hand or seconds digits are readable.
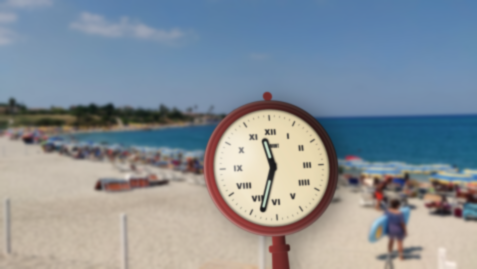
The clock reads 11:33
